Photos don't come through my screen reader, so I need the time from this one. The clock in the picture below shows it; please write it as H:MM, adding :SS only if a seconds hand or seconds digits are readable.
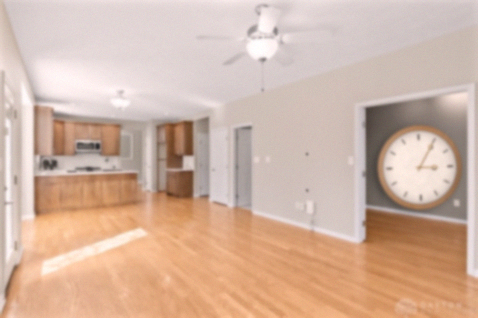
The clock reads 3:05
